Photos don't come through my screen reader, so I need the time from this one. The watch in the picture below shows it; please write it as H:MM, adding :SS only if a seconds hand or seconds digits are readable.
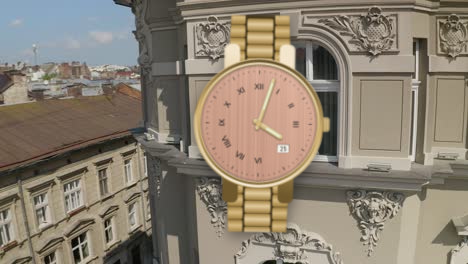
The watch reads 4:03
